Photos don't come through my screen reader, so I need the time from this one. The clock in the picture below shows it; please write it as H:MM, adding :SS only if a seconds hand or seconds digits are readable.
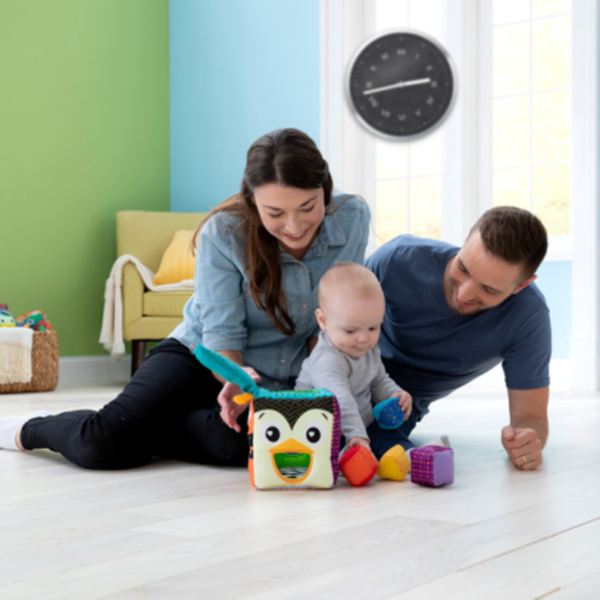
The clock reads 2:43
